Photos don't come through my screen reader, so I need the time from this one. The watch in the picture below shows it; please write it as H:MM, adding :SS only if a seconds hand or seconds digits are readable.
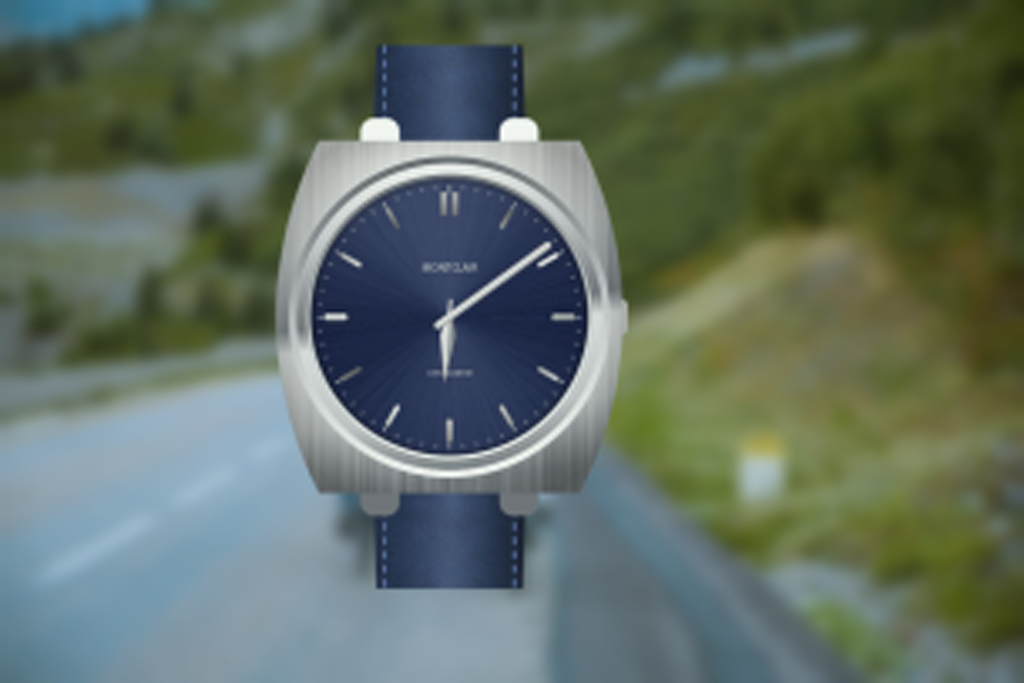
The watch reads 6:09
